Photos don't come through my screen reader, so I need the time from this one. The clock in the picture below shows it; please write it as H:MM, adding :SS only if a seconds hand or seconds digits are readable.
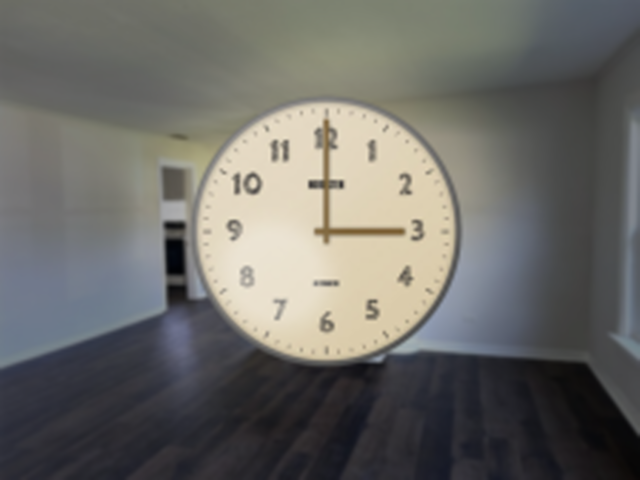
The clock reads 3:00
